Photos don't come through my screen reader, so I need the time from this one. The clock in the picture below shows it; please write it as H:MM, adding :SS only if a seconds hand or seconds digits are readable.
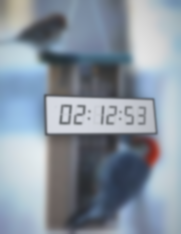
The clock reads 2:12:53
